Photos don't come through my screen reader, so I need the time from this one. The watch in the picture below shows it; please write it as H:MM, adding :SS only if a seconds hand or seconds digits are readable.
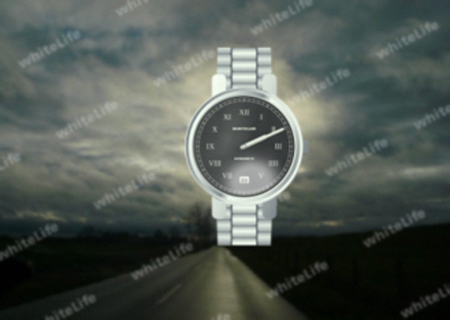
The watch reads 2:11
